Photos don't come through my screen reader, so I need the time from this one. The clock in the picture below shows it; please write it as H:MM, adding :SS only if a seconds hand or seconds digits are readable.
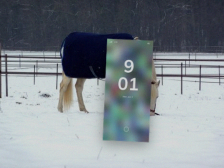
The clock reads 9:01
